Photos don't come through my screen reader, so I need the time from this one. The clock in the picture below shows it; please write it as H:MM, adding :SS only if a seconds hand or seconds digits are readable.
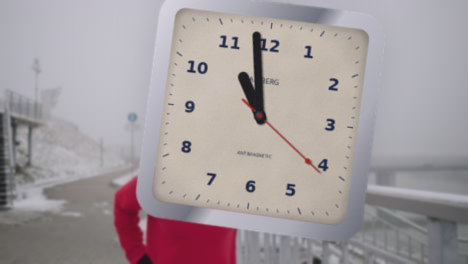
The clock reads 10:58:21
